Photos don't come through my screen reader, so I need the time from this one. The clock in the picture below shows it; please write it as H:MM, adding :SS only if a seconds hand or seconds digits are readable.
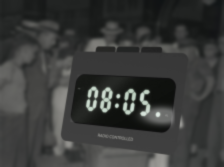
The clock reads 8:05
